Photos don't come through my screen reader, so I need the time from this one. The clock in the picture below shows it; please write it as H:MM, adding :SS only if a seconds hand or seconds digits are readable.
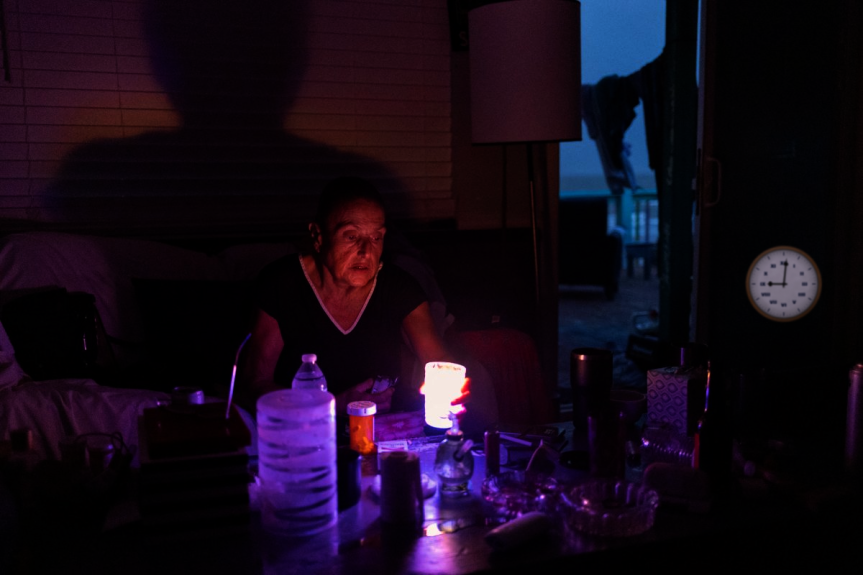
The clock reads 9:01
